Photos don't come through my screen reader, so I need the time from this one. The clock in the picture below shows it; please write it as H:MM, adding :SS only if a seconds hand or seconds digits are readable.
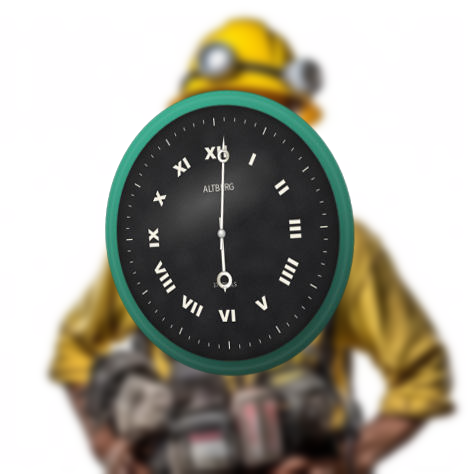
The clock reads 6:01
